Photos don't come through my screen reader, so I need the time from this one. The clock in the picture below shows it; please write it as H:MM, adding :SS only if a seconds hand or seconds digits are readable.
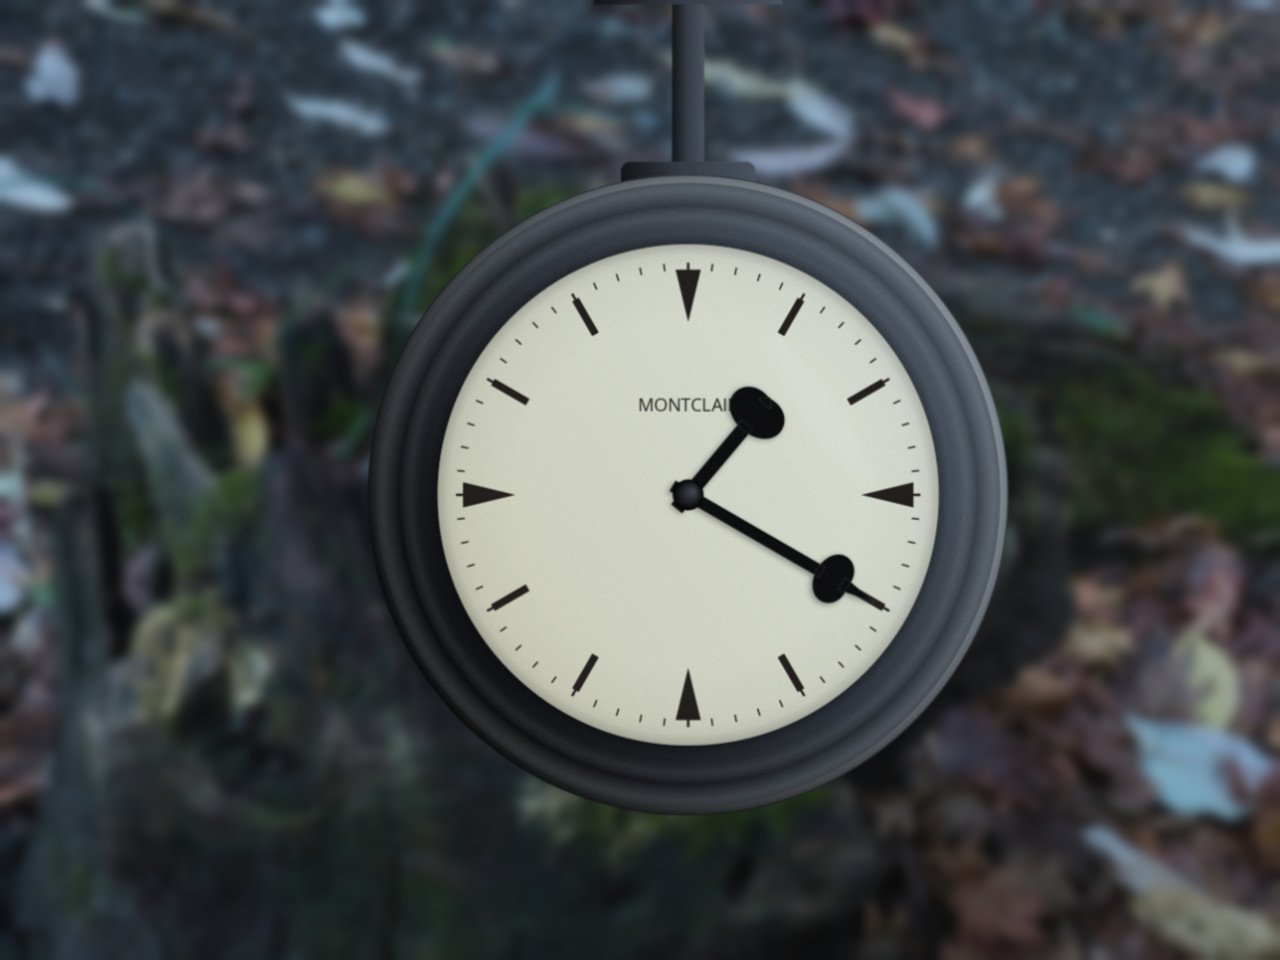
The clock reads 1:20
